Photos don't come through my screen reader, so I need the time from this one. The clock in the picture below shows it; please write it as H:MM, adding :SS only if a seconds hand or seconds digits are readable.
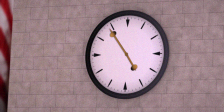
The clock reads 4:54
